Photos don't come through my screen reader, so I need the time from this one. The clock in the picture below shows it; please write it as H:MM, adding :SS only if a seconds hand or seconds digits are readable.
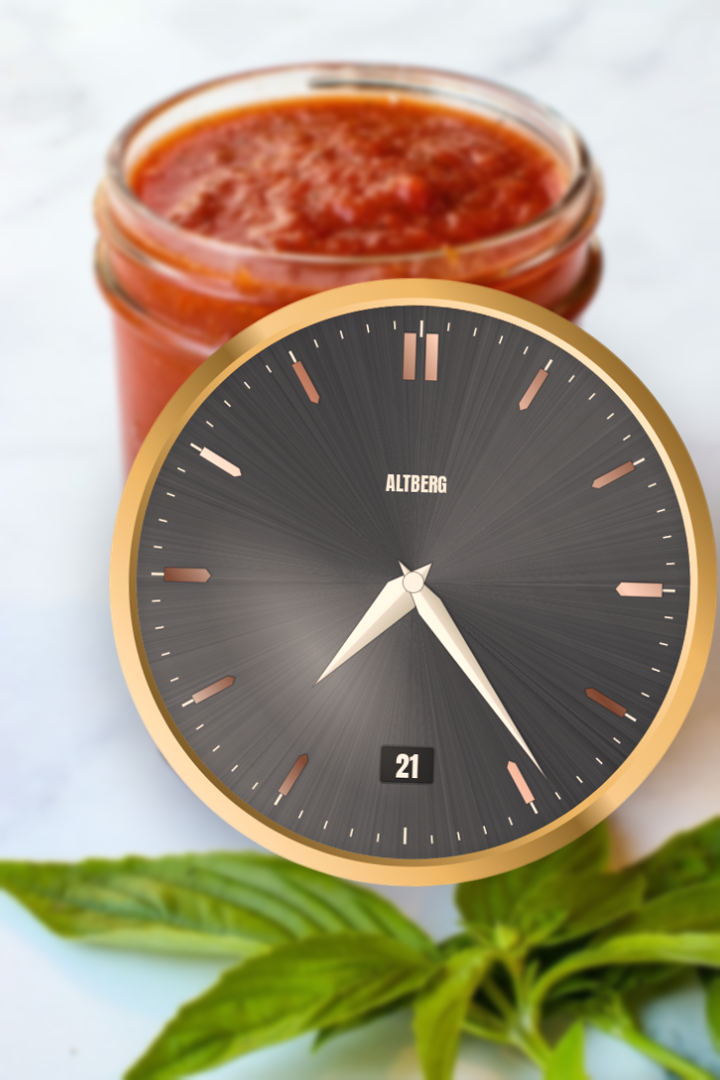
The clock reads 7:24
